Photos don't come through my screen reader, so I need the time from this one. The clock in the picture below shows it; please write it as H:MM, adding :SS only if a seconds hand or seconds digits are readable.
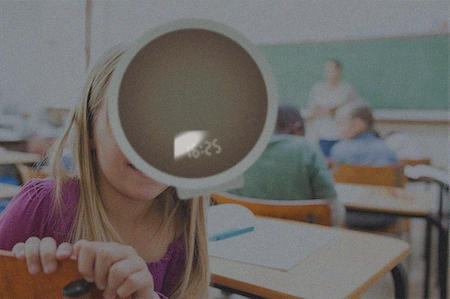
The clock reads 16:25
